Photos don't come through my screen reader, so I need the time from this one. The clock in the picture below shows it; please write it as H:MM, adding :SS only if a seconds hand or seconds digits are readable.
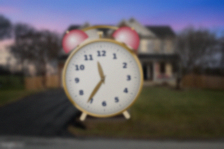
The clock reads 11:36
